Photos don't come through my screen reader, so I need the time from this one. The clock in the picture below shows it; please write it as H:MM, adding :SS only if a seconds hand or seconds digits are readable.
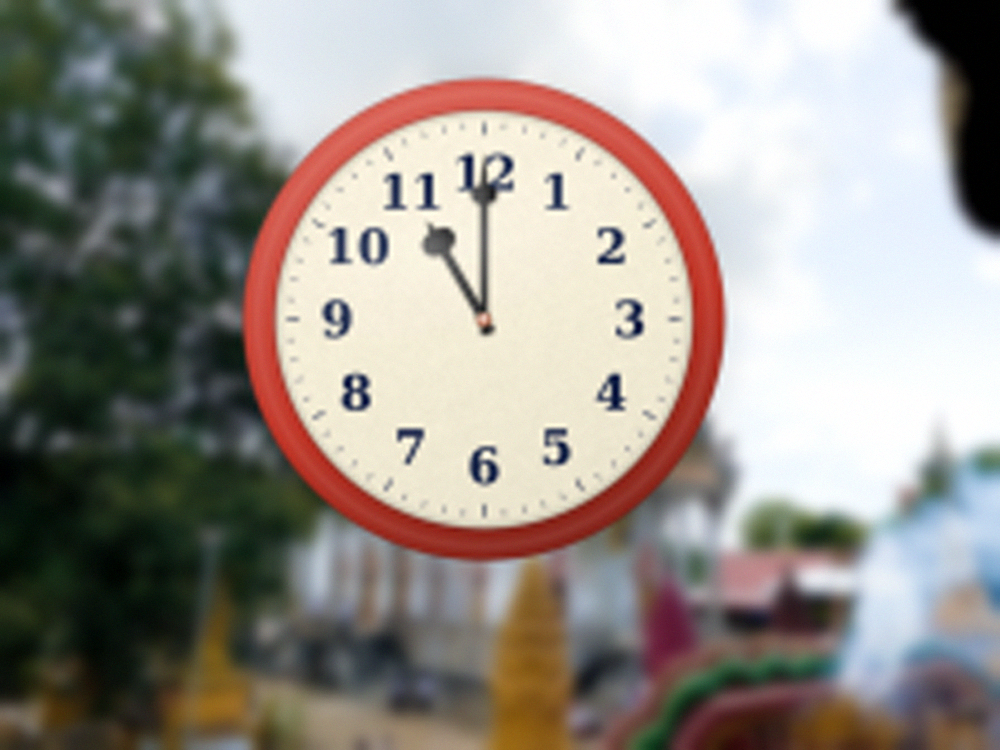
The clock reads 11:00
